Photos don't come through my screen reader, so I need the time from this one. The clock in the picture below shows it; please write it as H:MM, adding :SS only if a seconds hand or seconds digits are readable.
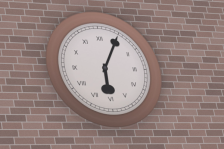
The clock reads 6:05
